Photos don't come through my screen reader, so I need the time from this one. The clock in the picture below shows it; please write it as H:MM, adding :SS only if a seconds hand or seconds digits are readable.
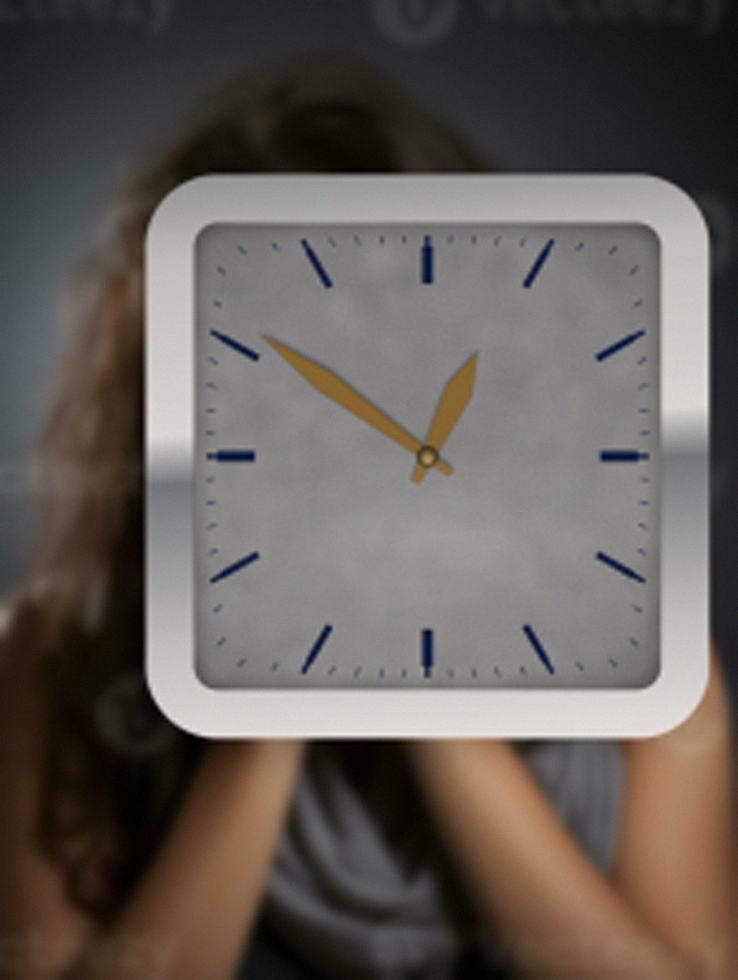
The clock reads 12:51
